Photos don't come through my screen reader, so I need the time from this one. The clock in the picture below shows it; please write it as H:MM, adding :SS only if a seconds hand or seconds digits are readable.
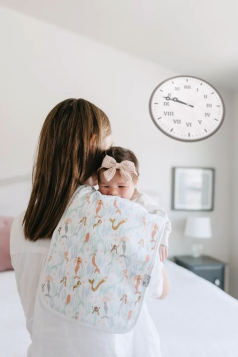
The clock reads 9:48
